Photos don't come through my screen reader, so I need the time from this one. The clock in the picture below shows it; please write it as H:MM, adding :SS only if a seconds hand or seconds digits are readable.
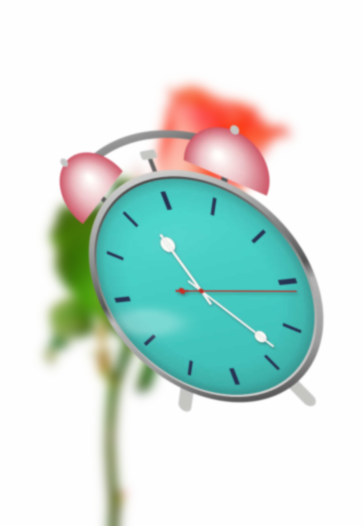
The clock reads 11:23:16
